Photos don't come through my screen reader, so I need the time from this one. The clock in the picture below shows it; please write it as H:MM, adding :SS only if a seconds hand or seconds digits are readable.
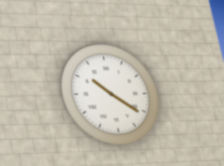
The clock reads 10:21
